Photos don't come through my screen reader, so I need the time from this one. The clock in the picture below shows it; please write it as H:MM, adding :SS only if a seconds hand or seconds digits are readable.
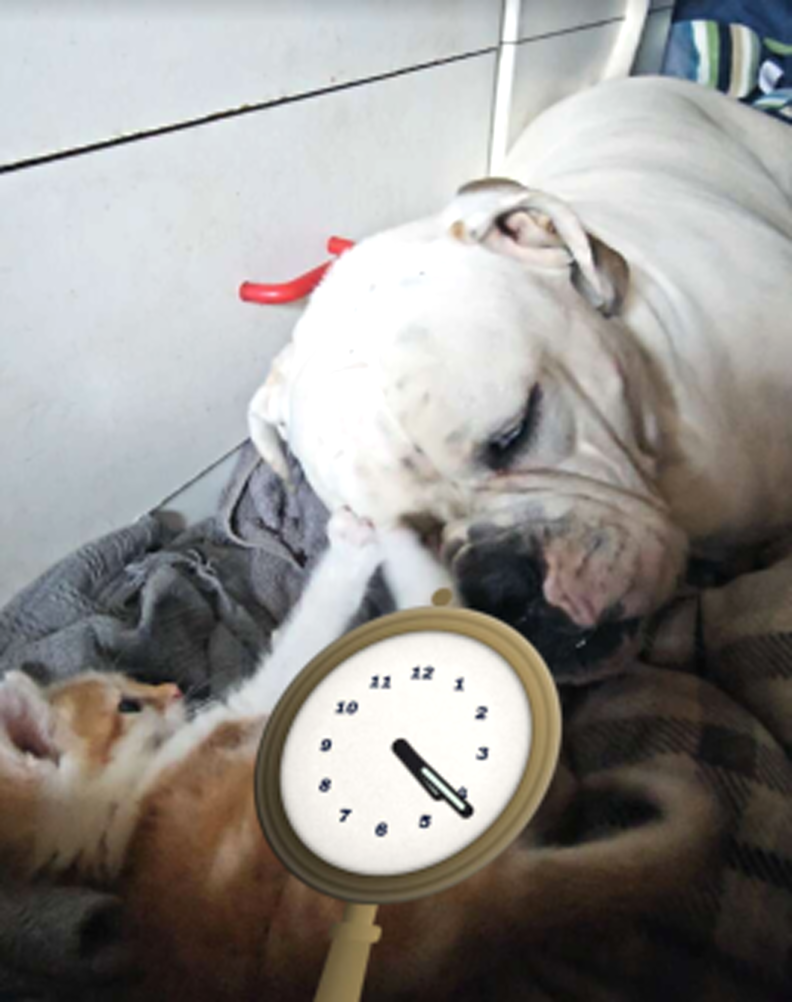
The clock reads 4:21
